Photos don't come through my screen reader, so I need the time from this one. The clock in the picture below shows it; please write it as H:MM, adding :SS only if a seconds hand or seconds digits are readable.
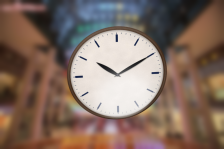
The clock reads 10:10
